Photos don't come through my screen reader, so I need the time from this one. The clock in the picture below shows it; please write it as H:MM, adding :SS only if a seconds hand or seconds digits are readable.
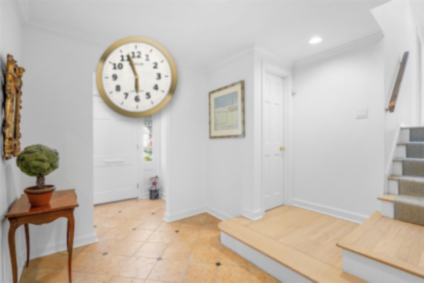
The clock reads 5:57
